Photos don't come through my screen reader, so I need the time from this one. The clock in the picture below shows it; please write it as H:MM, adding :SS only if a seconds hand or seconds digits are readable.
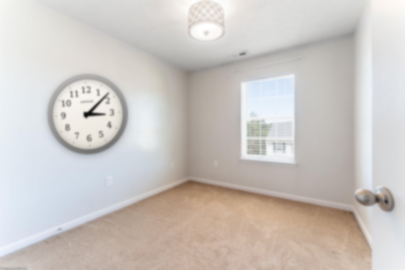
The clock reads 3:08
